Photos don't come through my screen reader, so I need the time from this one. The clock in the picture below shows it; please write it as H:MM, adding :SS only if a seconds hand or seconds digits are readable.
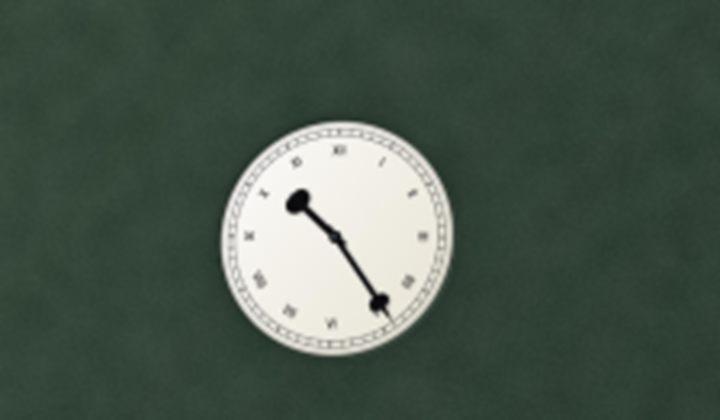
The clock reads 10:24
